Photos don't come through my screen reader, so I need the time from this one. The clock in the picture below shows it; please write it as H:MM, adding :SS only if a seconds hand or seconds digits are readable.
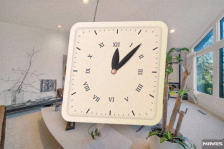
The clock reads 12:07
